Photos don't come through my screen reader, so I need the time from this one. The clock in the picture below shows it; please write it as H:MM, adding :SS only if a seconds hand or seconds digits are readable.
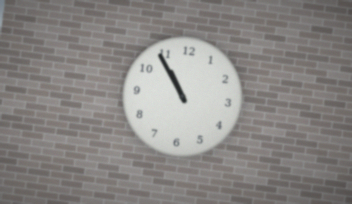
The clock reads 10:54
